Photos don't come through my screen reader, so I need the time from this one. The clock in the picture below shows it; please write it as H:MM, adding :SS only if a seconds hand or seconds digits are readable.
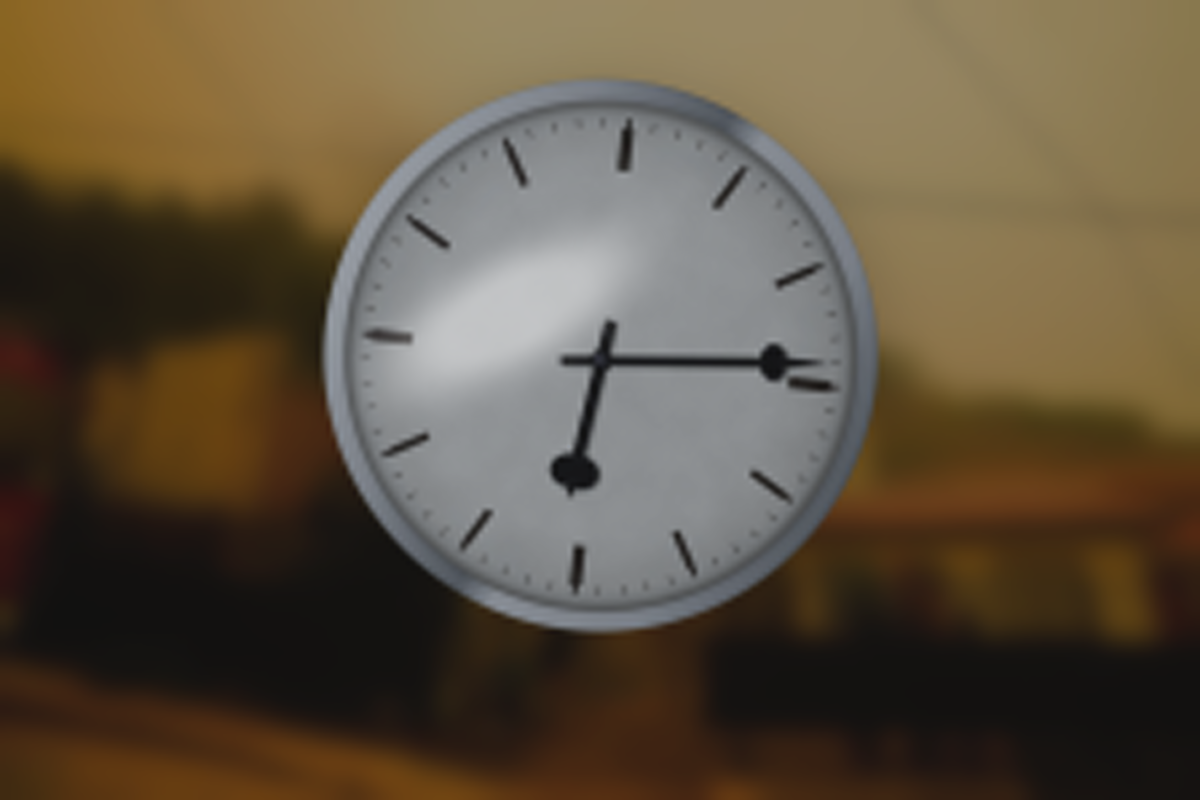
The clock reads 6:14
